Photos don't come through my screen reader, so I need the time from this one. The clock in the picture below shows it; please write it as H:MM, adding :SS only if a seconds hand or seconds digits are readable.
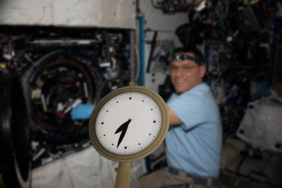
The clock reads 7:33
